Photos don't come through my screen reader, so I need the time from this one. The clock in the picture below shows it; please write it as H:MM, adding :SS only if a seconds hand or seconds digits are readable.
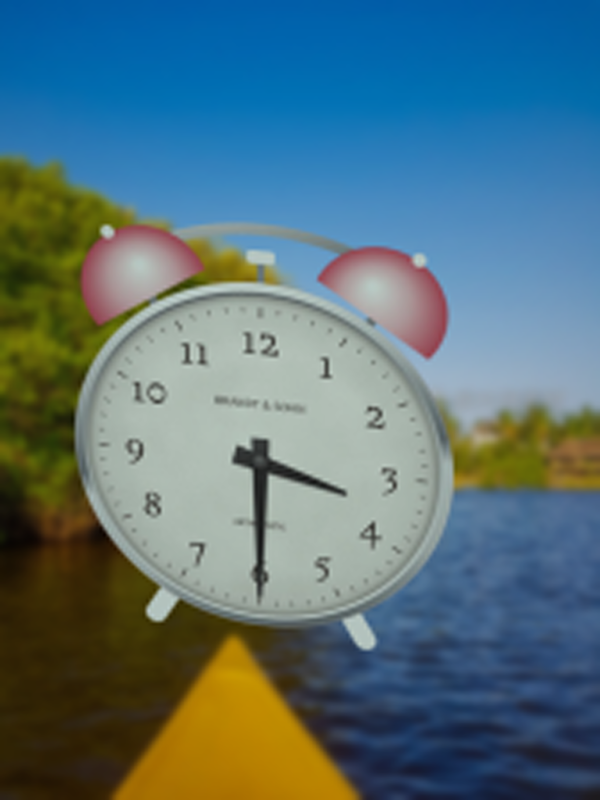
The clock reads 3:30
